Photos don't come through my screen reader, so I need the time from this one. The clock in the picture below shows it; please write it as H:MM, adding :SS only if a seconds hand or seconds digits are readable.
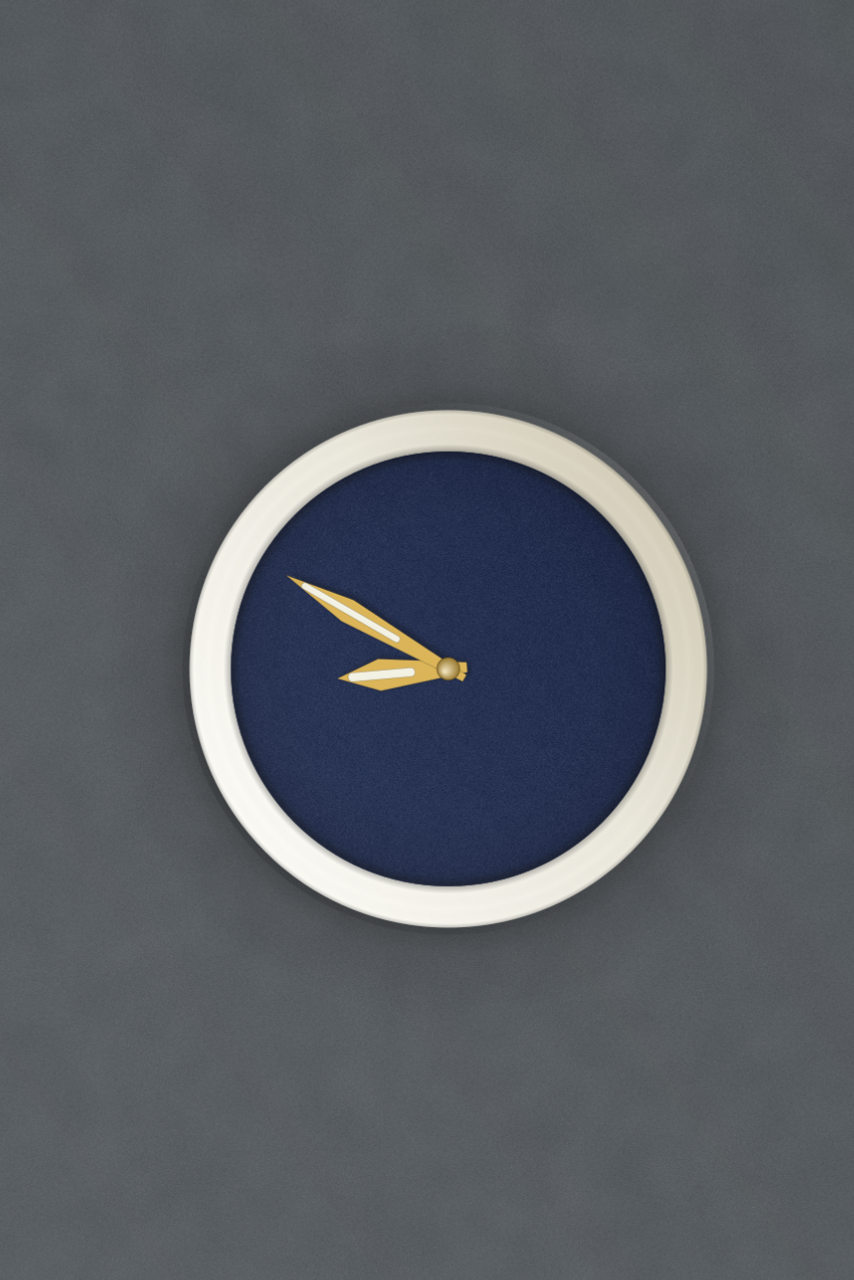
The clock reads 8:50
